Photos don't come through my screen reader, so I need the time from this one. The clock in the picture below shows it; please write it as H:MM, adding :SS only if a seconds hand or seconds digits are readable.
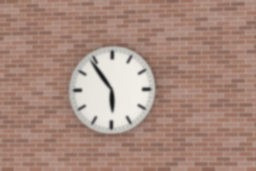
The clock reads 5:54
